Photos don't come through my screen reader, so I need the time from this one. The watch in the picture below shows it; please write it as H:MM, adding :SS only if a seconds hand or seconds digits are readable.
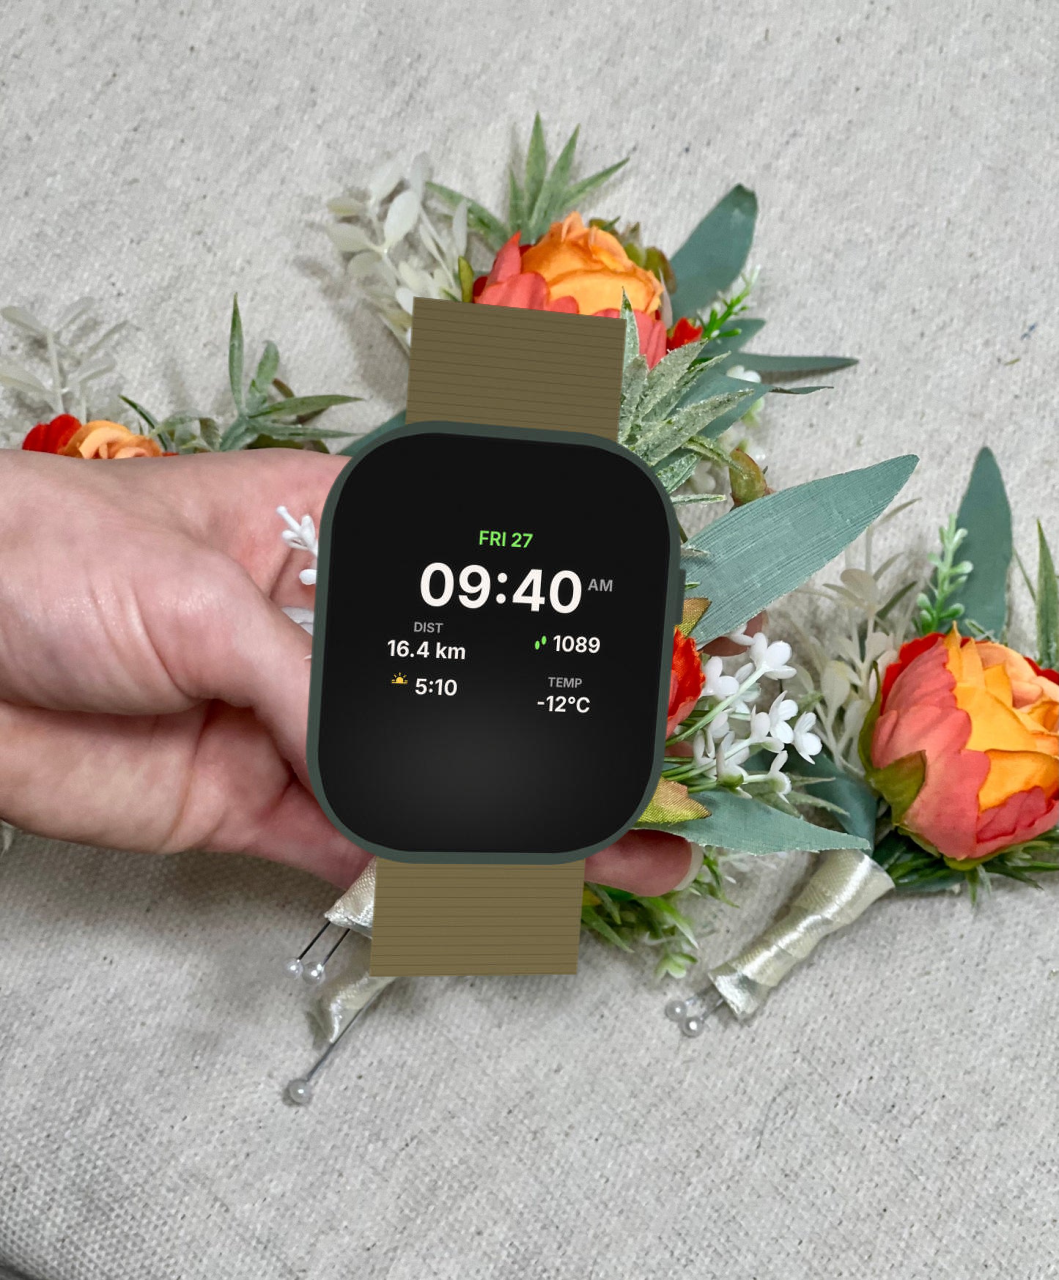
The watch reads 9:40
